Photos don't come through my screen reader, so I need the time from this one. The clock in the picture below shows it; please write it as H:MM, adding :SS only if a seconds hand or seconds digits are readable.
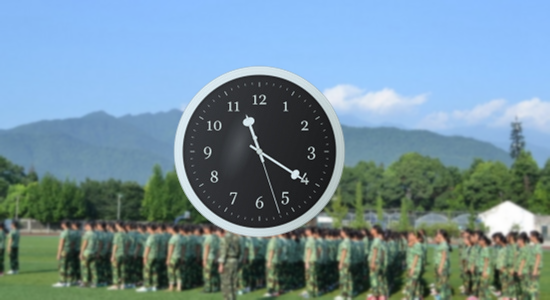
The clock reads 11:20:27
